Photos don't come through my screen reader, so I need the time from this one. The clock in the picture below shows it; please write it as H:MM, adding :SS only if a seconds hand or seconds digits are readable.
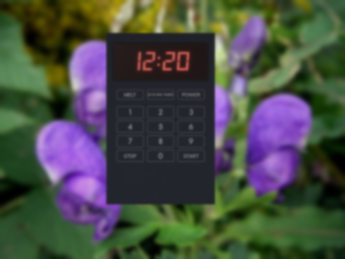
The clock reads 12:20
